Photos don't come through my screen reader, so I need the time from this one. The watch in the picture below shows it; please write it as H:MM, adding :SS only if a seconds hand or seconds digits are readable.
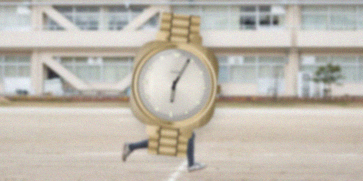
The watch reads 6:04
